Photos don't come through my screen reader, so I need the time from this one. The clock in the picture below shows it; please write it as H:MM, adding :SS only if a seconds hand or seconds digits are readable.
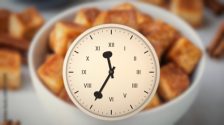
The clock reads 11:35
